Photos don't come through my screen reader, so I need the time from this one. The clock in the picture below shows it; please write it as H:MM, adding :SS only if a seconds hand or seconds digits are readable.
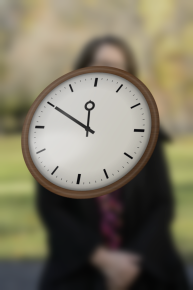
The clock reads 11:50
